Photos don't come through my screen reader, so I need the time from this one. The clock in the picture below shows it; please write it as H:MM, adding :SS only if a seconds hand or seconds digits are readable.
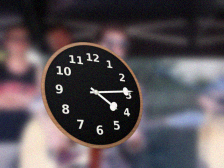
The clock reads 4:14
